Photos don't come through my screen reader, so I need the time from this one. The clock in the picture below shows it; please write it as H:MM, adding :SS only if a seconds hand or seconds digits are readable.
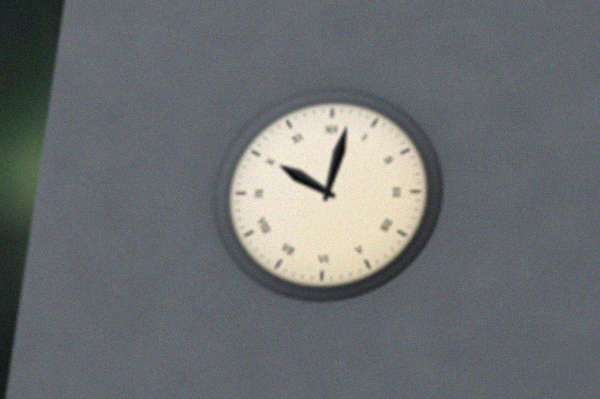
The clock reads 10:02
